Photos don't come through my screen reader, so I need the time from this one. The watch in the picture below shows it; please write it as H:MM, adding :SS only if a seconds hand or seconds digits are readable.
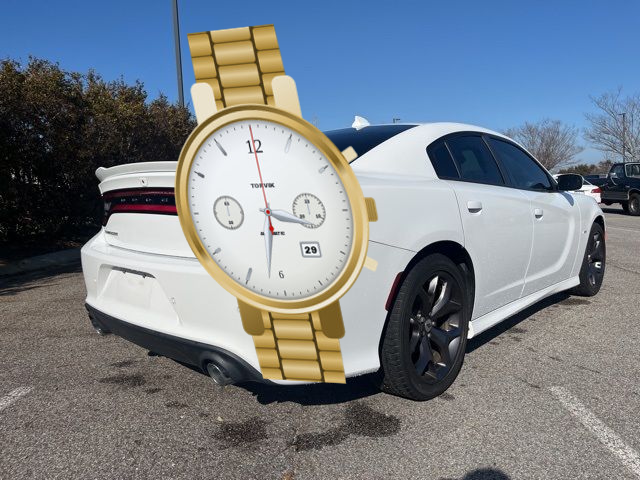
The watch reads 3:32
